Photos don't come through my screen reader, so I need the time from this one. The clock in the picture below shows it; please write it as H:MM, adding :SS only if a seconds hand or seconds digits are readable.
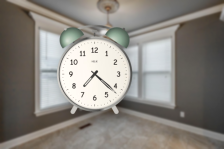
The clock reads 7:22
